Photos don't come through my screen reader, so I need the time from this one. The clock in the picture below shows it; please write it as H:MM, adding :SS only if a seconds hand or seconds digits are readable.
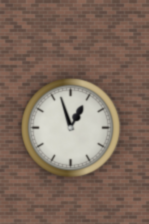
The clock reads 12:57
